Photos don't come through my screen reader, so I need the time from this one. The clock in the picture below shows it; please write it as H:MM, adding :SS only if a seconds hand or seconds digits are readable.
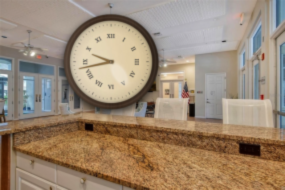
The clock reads 9:43
